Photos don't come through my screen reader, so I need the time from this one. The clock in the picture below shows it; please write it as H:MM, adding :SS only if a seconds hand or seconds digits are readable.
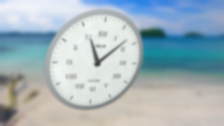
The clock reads 11:08
